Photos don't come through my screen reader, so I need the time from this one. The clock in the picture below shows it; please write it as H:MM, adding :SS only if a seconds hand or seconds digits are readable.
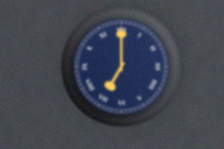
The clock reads 7:00
